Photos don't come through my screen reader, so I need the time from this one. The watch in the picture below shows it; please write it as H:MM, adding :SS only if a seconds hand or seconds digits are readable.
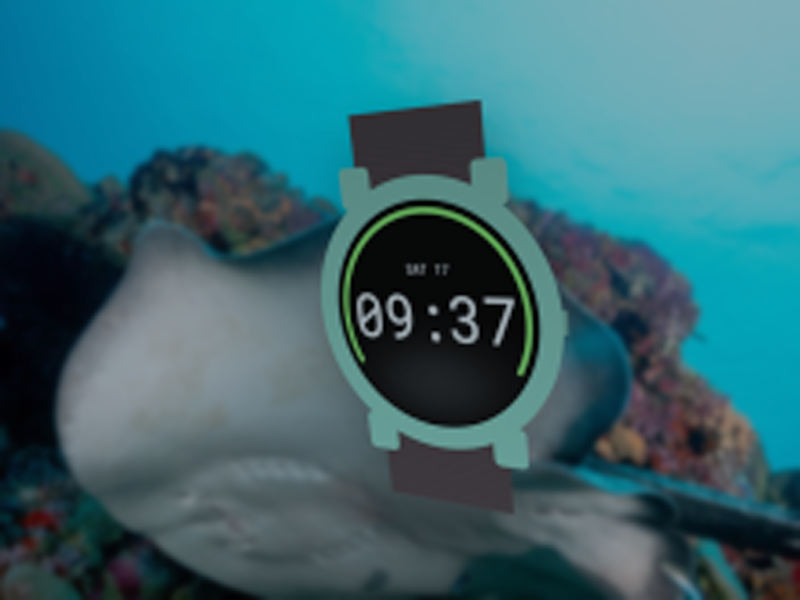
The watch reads 9:37
